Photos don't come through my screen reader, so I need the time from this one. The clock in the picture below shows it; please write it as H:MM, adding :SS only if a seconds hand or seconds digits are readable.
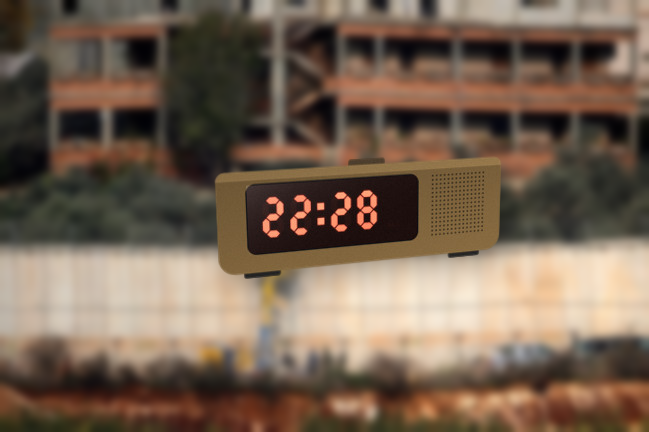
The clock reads 22:28
